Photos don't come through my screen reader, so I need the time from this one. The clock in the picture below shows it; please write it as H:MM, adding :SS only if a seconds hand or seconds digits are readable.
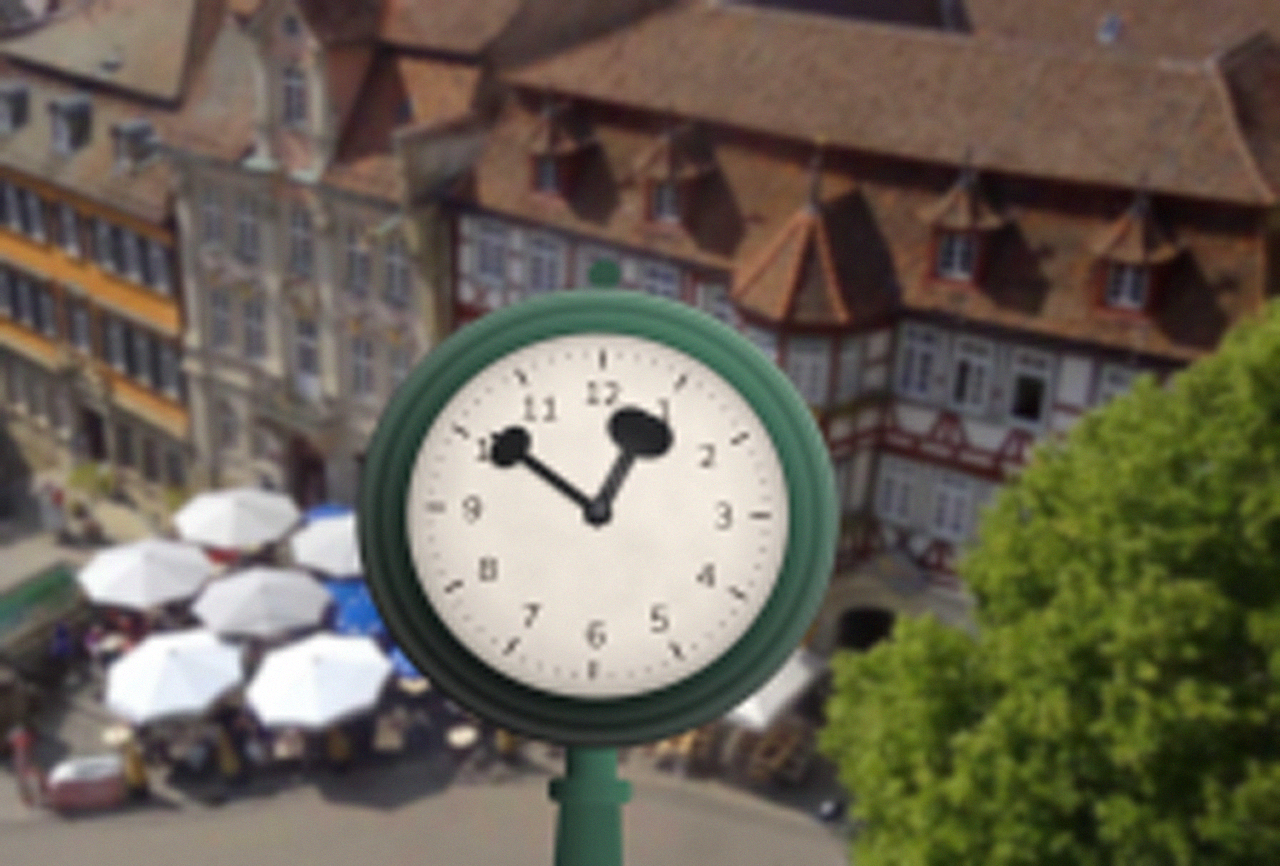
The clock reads 12:51
